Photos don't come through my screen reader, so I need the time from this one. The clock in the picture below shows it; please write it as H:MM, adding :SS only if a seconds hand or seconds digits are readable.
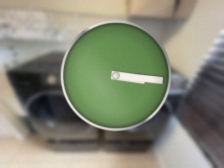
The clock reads 3:16
